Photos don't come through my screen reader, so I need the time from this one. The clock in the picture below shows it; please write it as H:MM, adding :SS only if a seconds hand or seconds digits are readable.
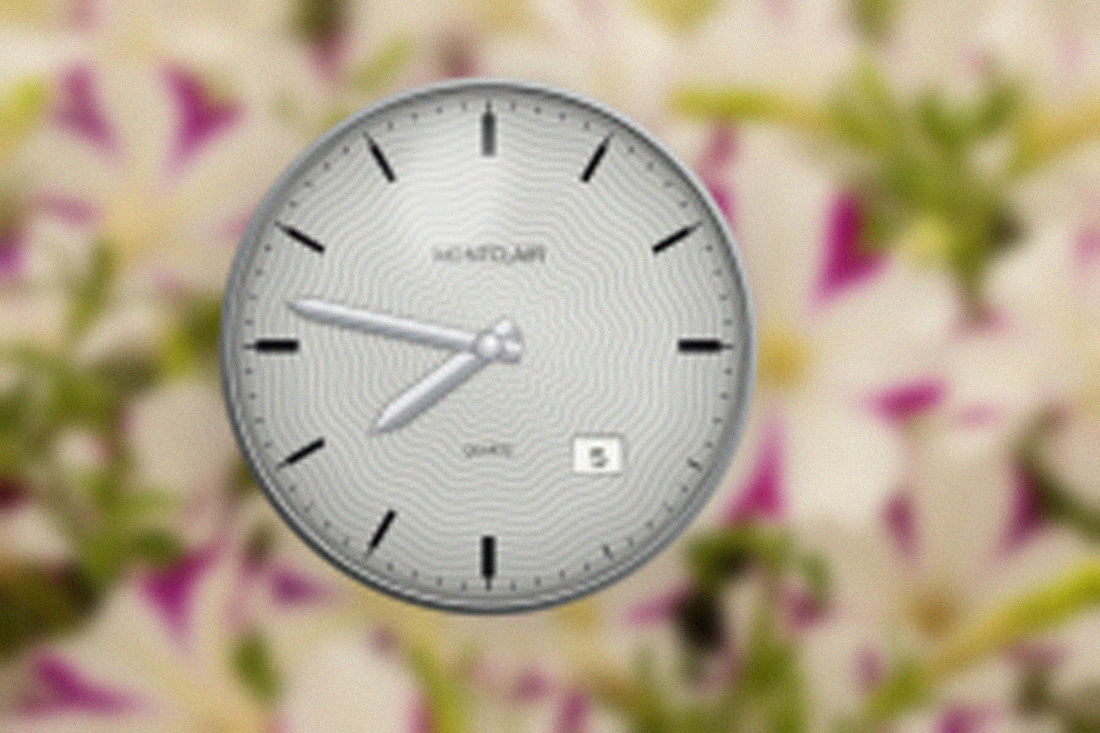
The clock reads 7:47
